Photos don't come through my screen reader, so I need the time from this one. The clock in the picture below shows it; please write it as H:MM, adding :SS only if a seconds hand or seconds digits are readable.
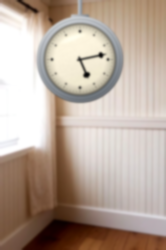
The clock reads 5:13
